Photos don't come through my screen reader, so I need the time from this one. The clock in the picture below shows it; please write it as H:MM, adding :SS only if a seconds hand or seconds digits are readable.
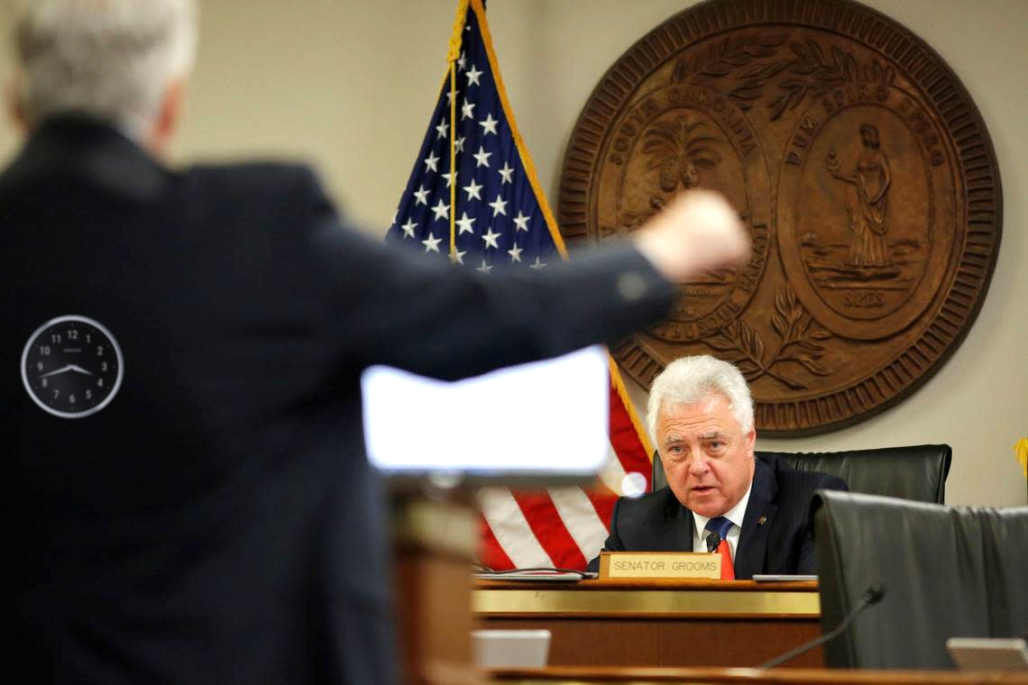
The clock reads 3:42
